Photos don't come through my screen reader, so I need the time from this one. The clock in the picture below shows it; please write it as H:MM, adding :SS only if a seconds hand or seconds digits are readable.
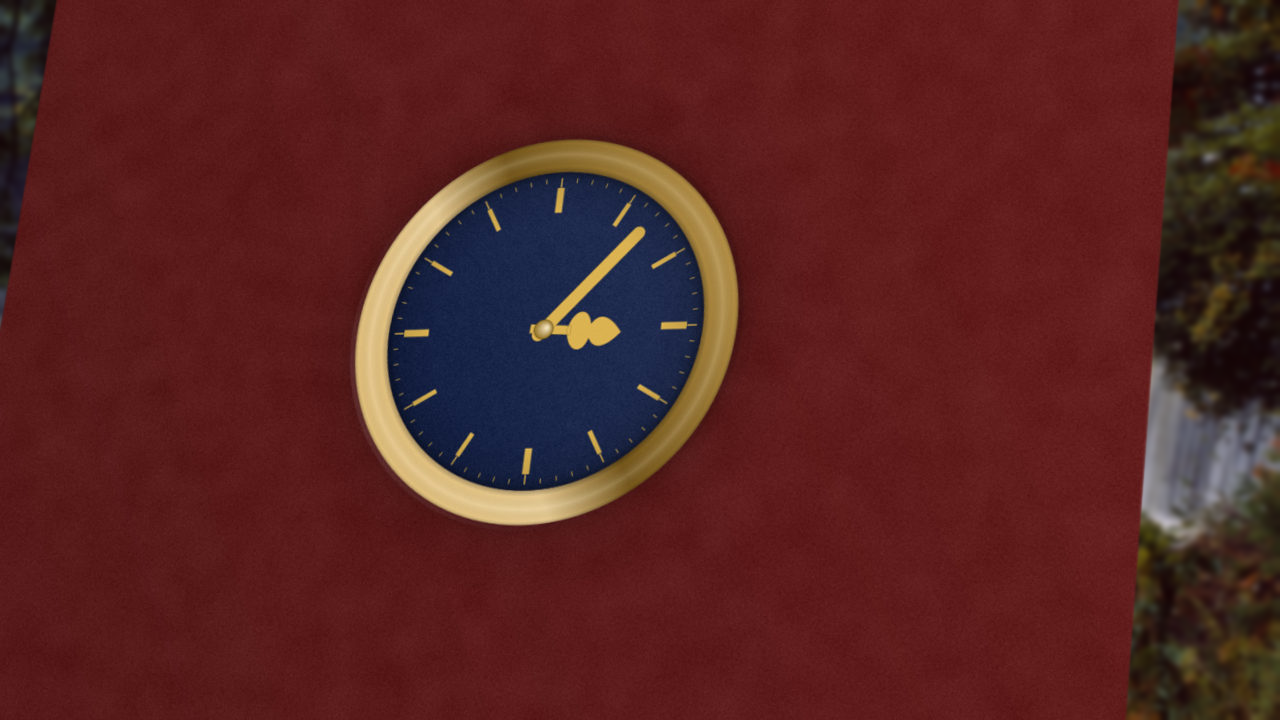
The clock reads 3:07
